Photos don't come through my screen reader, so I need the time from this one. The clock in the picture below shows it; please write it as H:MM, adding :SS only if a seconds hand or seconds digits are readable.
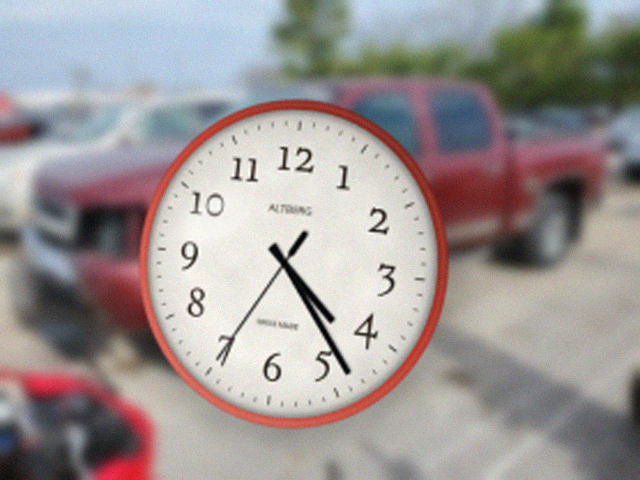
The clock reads 4:23:35
